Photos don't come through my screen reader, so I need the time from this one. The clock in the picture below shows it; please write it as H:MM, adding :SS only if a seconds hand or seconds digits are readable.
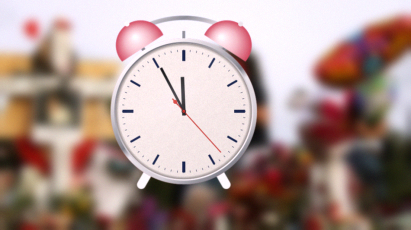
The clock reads 11:55:23
